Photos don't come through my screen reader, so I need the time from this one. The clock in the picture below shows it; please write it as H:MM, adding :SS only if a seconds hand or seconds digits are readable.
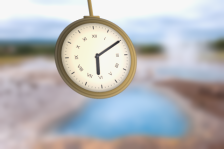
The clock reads 6:10
